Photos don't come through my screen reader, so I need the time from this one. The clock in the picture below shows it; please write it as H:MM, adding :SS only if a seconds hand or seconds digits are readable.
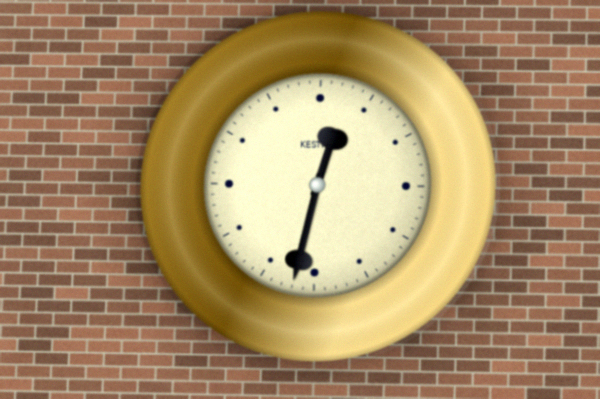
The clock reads 12:32
